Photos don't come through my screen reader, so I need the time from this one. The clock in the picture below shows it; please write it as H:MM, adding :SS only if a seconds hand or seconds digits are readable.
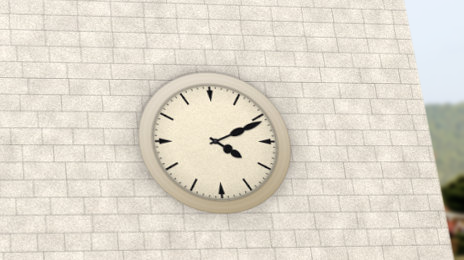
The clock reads 4:11
